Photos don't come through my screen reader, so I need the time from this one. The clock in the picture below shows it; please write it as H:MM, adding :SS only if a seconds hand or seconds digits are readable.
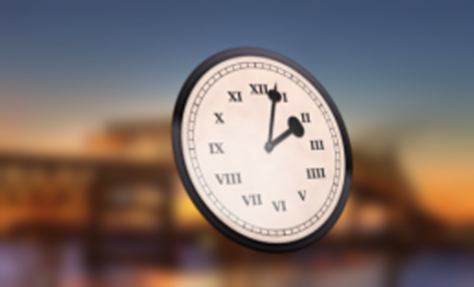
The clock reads 2:03
